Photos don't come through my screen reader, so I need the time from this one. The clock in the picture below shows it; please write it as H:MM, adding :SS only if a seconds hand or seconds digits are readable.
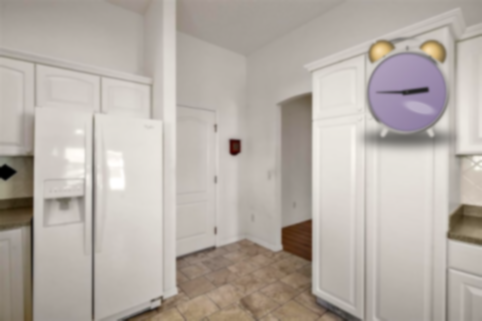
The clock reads 2:45
